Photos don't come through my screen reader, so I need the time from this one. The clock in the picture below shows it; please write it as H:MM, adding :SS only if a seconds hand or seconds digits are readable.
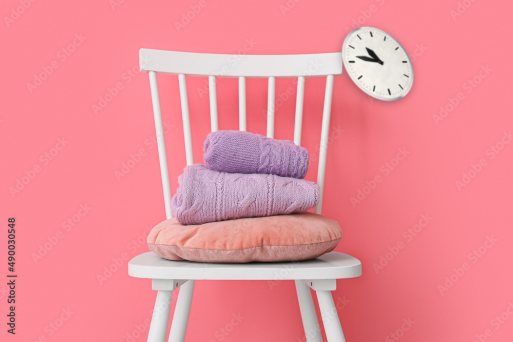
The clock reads 10:47
